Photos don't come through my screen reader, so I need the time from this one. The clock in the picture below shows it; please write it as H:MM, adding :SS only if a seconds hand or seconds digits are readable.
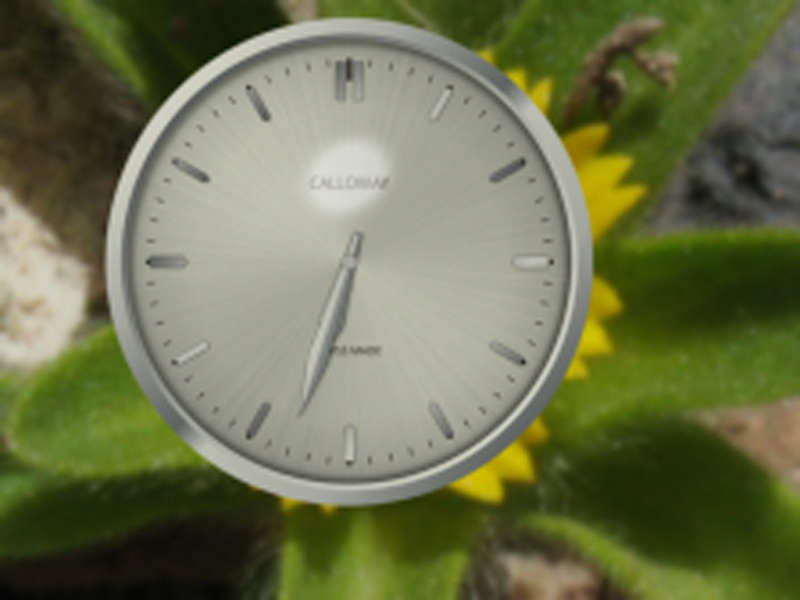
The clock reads 6:33
